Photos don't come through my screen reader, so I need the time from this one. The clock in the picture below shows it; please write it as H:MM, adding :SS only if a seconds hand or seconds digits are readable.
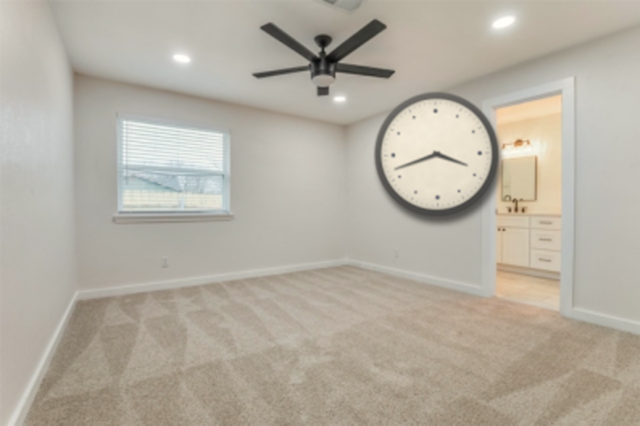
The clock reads 3:42
